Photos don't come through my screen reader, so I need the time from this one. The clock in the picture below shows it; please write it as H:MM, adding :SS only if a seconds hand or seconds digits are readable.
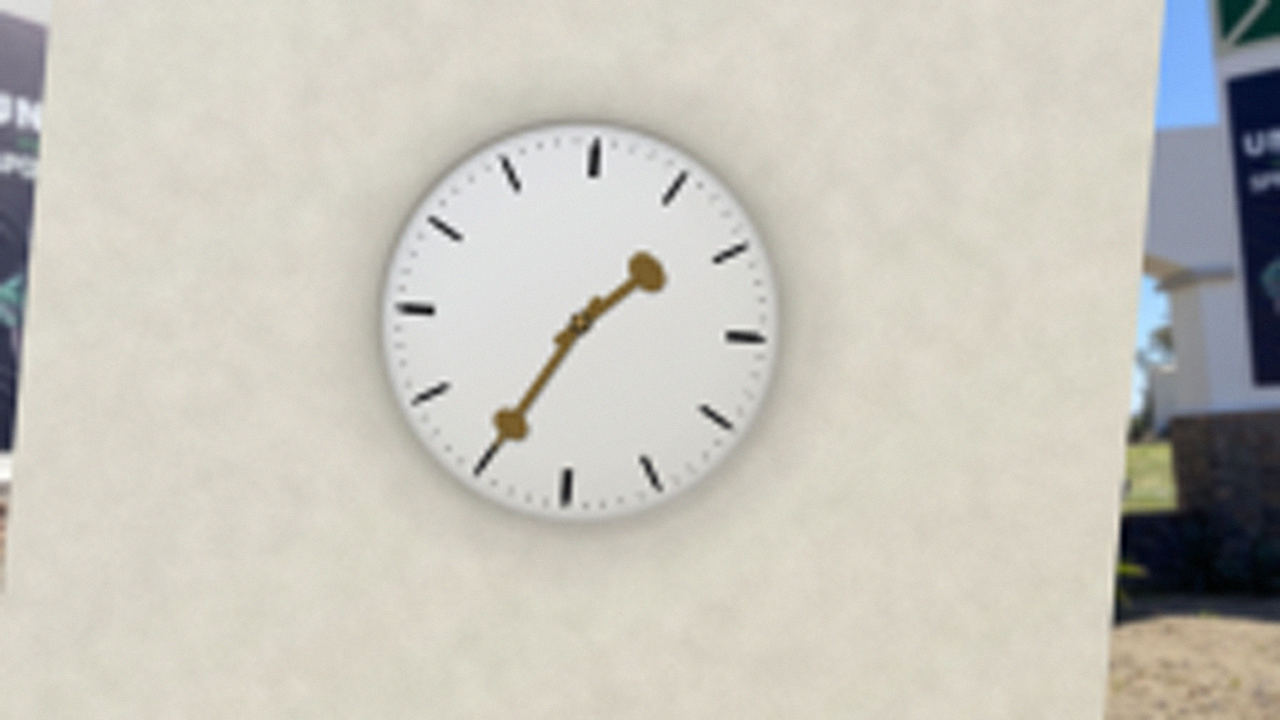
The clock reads 1:35
